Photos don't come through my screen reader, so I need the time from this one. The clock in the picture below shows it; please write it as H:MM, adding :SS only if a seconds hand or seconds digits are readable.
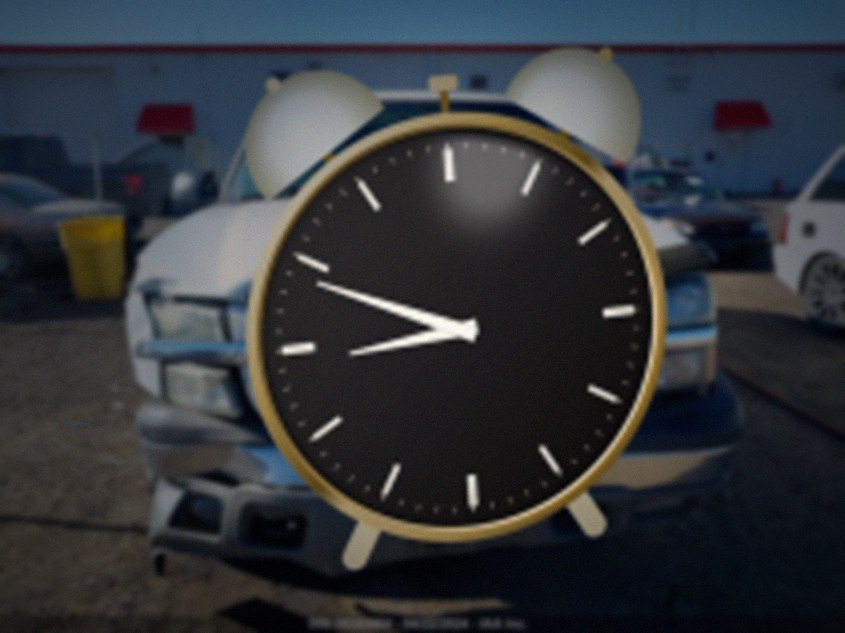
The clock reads 8:49
